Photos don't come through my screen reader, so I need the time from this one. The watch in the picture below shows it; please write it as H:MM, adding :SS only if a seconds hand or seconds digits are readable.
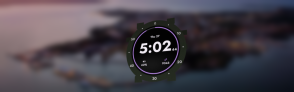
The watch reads 5:02
